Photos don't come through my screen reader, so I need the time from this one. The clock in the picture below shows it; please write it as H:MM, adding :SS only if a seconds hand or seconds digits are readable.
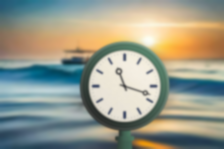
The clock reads 11:18
